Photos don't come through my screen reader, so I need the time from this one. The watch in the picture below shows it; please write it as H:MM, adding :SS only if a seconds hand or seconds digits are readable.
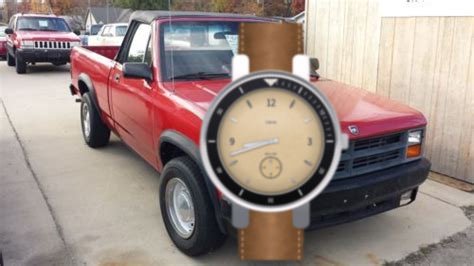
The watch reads 8:42
